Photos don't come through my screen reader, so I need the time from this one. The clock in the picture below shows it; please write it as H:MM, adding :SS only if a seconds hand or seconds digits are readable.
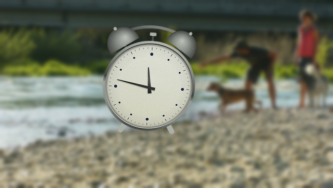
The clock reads 11:47
